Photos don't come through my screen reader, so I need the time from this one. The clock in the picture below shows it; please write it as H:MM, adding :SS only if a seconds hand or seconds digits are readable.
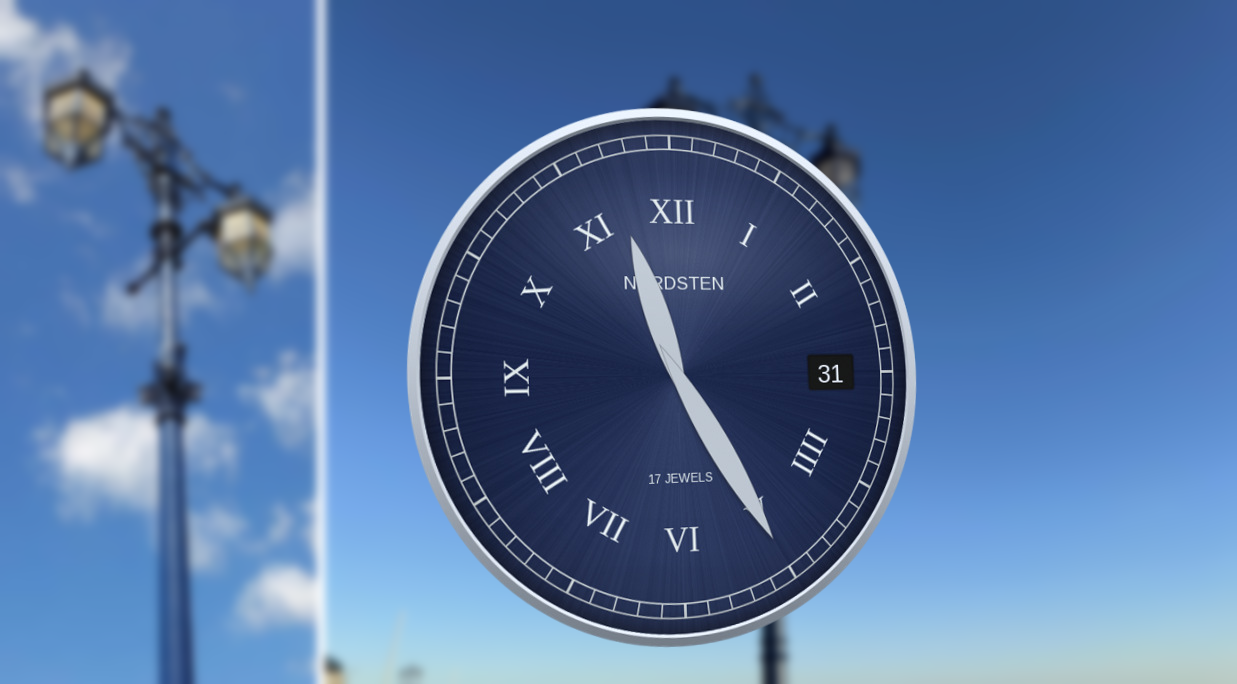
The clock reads 11:25
